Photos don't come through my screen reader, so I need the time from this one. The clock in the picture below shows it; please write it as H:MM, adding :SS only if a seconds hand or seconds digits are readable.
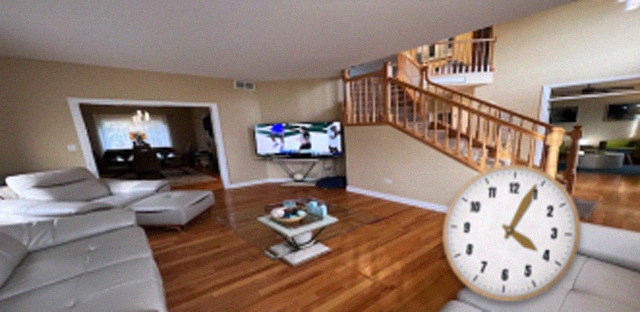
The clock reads 4:04
